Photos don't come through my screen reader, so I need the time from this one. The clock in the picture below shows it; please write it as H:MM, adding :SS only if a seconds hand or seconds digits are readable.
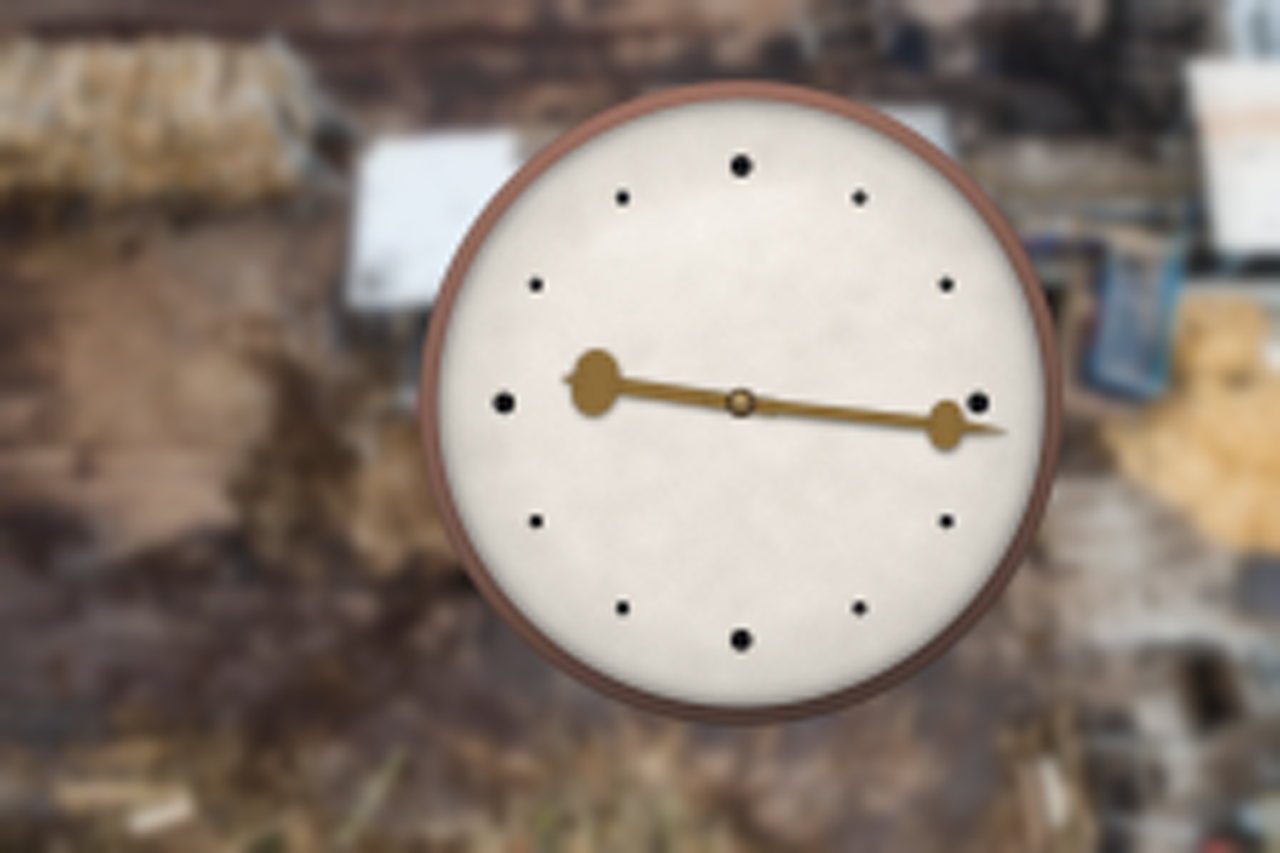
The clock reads 9:16
